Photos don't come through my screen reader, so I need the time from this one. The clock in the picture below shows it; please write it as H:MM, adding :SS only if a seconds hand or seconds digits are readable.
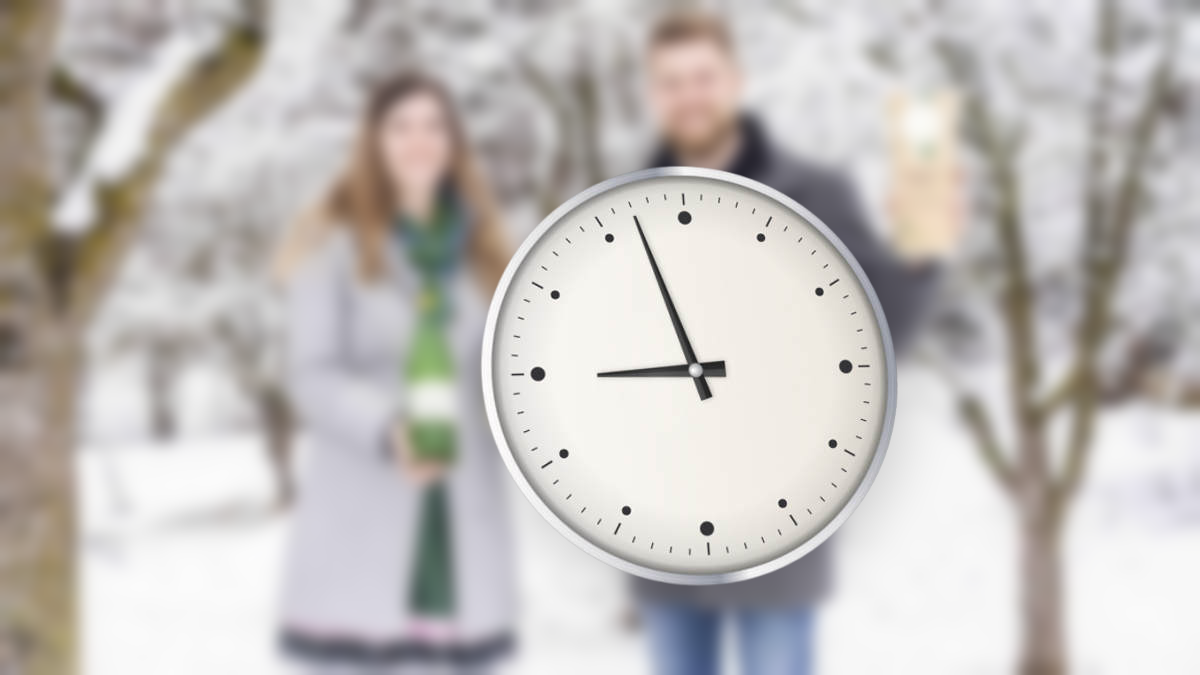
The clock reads 8:57
